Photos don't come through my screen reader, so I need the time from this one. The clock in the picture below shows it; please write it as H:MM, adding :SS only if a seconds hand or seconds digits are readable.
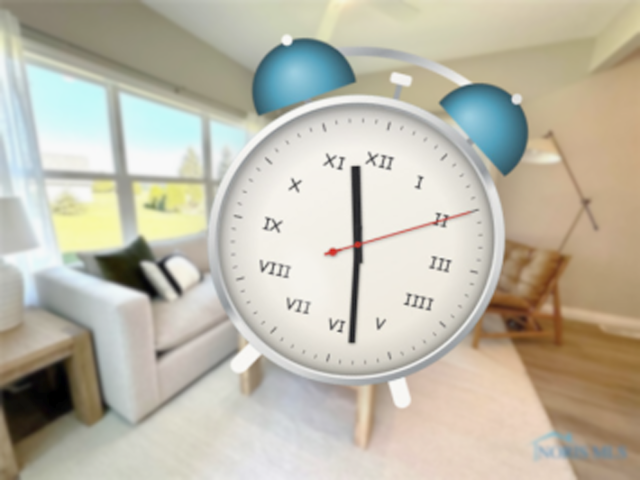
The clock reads 11:28:10
